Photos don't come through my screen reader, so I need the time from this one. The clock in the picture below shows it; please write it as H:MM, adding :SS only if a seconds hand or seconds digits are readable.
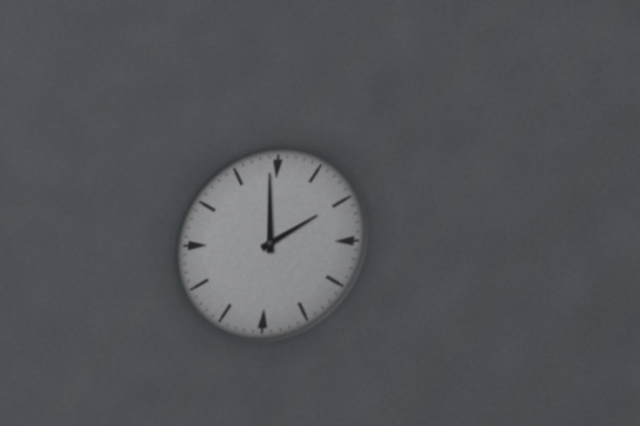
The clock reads 1:59
